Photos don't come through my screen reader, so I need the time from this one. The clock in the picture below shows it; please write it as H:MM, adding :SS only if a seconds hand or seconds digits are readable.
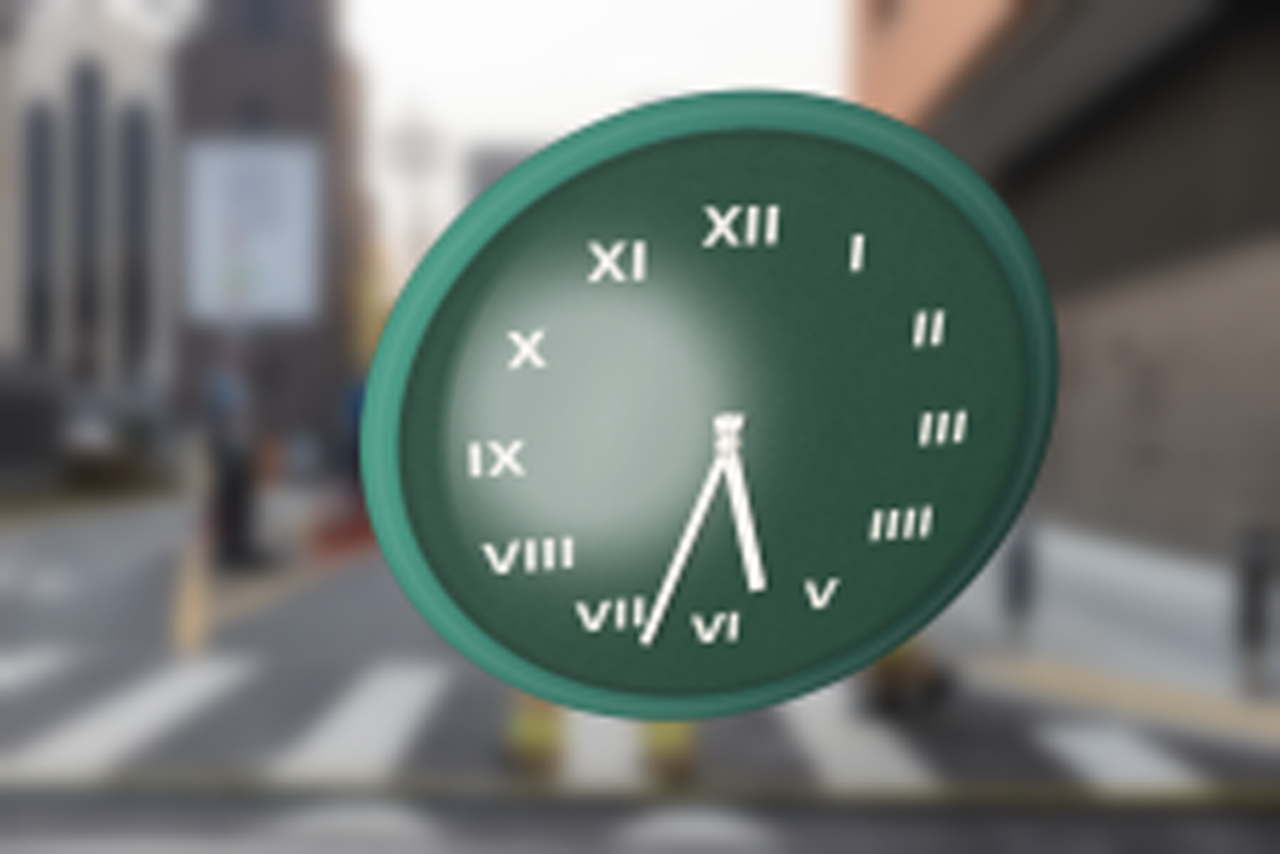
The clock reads 5:33
